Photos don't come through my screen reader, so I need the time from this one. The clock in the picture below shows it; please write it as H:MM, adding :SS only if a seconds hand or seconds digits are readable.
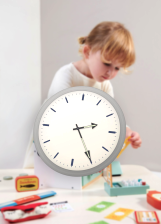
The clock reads 2:25
